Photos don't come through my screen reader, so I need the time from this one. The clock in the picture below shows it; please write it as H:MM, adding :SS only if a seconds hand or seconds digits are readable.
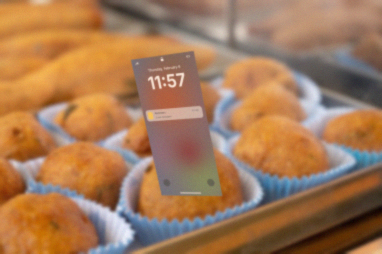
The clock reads 11:57
